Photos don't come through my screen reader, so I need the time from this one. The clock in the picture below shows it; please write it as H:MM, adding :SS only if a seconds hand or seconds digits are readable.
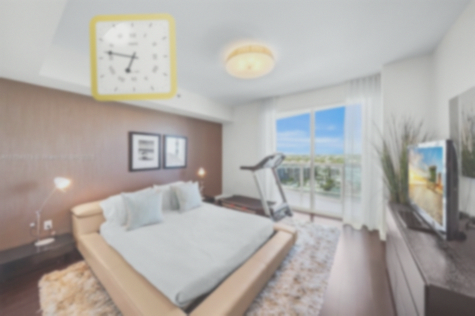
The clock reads 6:47
